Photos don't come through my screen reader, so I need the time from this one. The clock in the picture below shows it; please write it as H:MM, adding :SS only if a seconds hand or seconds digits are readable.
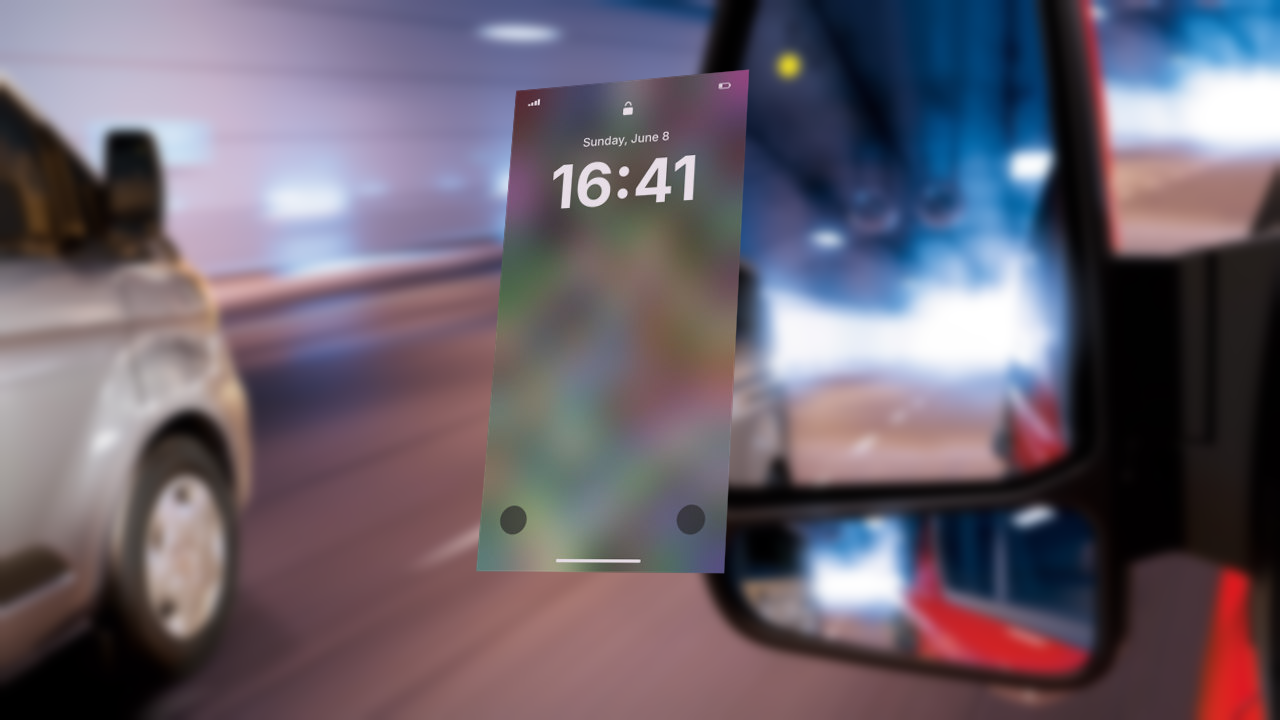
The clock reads 16:41
